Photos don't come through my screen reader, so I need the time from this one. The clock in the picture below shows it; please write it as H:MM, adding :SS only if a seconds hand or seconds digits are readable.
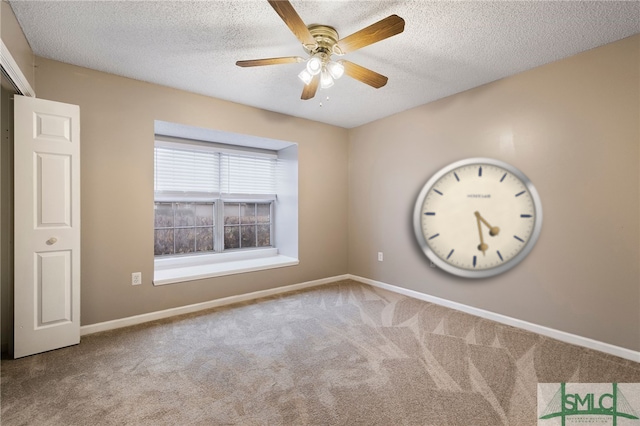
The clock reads 4:28
